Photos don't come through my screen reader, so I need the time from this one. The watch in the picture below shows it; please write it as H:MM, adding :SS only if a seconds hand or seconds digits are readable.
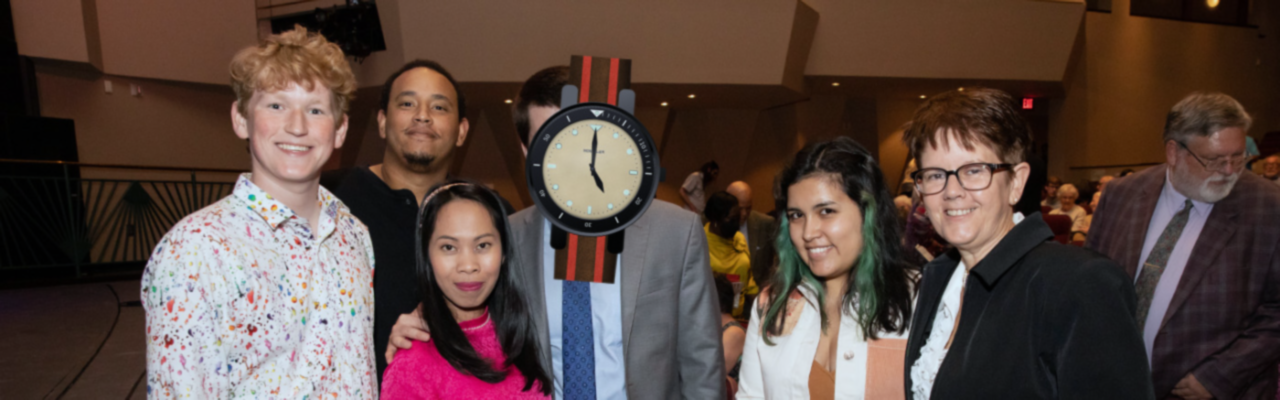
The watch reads 5:00
